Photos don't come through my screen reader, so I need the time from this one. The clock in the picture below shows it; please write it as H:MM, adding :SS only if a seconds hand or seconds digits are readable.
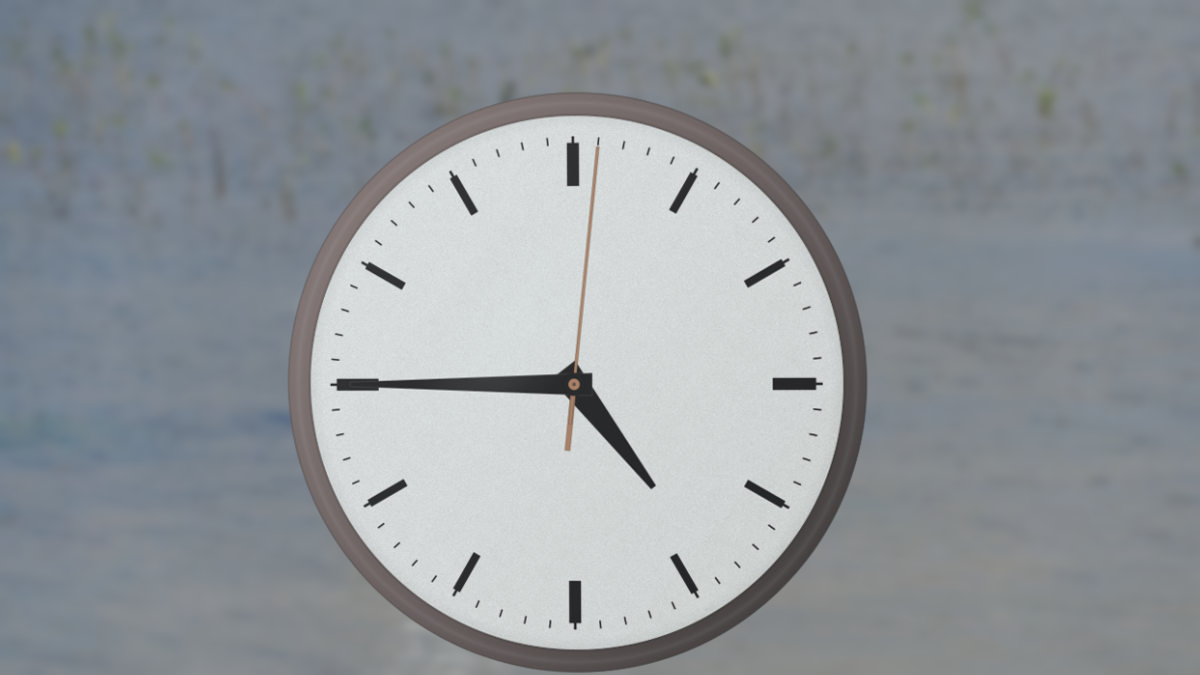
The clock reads 4:45:01
